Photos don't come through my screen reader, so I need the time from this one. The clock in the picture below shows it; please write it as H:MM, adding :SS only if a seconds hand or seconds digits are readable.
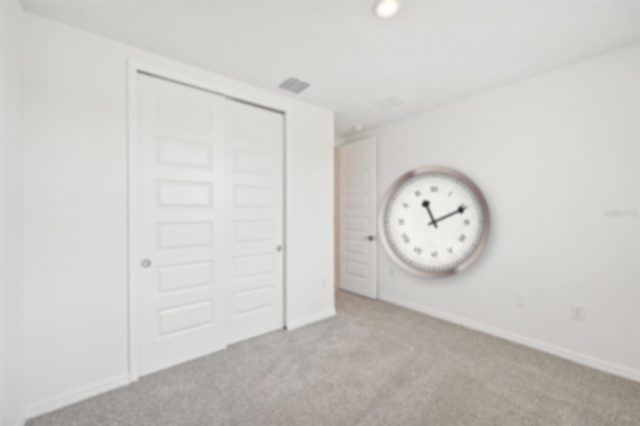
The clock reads 11:11
